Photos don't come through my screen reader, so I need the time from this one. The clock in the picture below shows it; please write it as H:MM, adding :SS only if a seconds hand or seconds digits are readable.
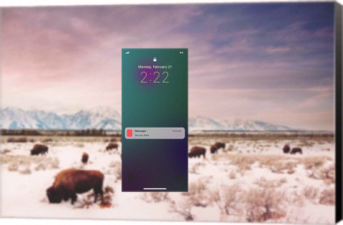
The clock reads 2:22
